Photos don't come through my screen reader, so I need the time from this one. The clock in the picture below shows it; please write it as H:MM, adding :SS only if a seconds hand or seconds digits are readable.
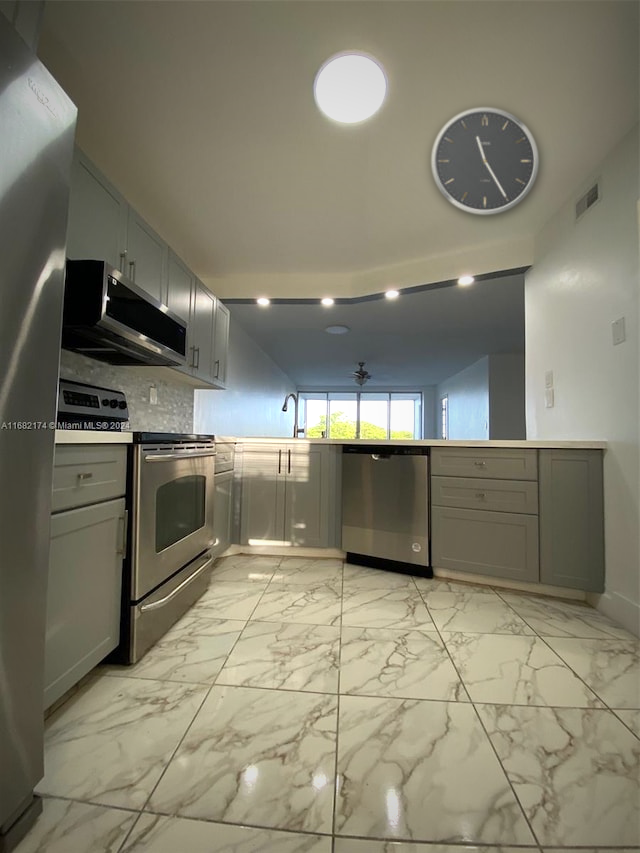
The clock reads 11:25
